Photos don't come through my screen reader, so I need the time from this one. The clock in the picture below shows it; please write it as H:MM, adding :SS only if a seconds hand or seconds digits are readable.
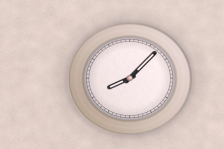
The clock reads 8:07
